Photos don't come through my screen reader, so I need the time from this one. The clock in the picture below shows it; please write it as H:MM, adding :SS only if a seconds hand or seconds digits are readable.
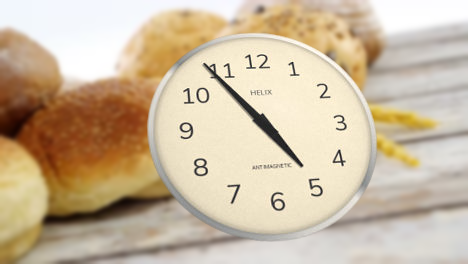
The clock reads 4:54
